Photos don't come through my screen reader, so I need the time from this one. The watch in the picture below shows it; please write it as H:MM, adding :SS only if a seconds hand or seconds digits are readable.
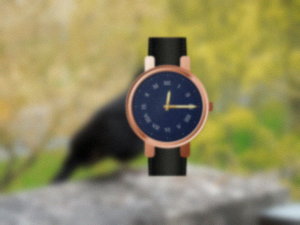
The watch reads 12:15
